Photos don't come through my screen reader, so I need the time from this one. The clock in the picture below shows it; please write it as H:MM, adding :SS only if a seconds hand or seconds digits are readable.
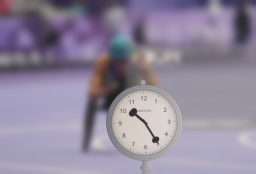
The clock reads 10:25
